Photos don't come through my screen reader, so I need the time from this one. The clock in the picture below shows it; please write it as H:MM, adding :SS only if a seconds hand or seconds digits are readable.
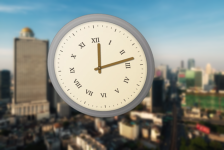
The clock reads 12:13
